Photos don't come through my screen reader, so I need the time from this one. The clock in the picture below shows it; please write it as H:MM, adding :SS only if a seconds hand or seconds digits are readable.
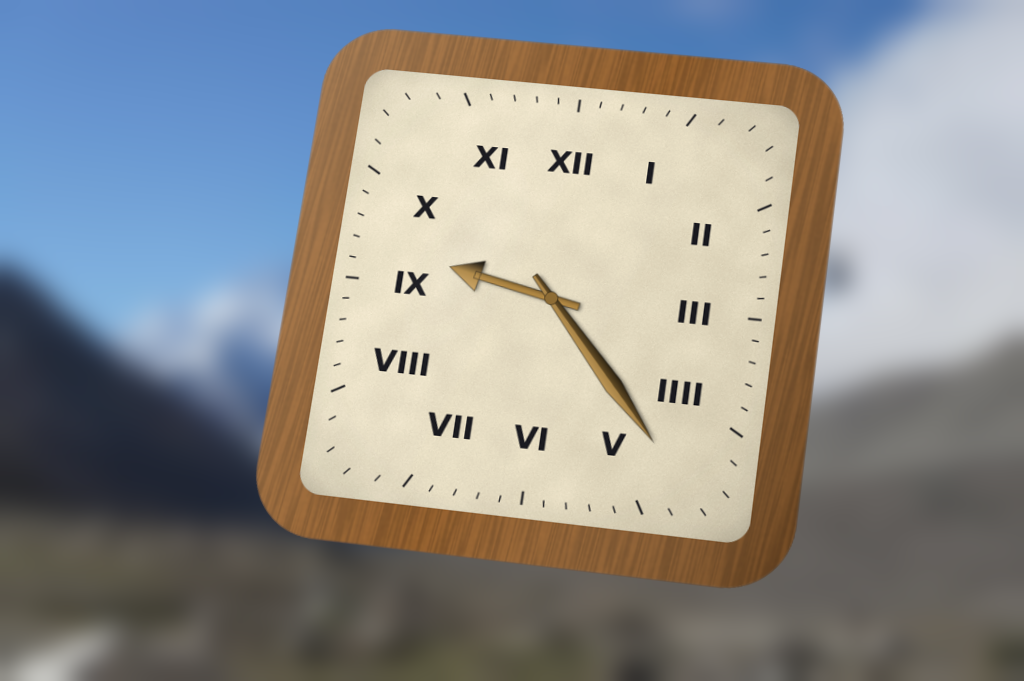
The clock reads 9:23
